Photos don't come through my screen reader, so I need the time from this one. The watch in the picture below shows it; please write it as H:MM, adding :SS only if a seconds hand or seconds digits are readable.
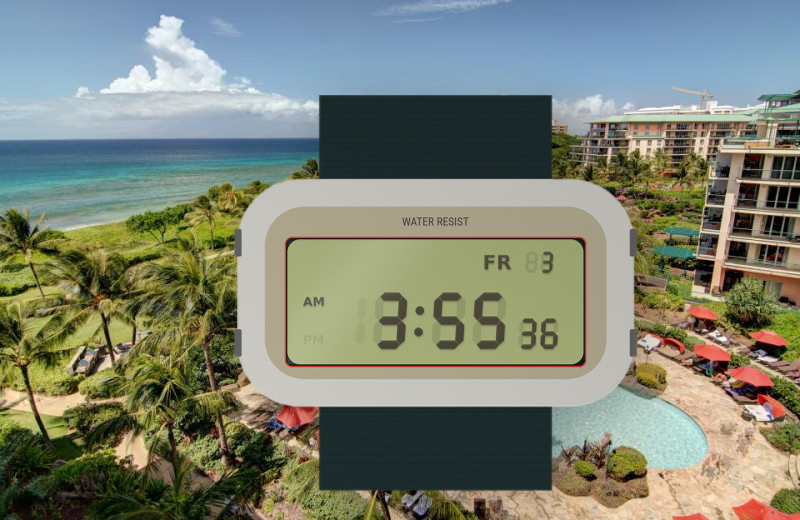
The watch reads 3:55:36
